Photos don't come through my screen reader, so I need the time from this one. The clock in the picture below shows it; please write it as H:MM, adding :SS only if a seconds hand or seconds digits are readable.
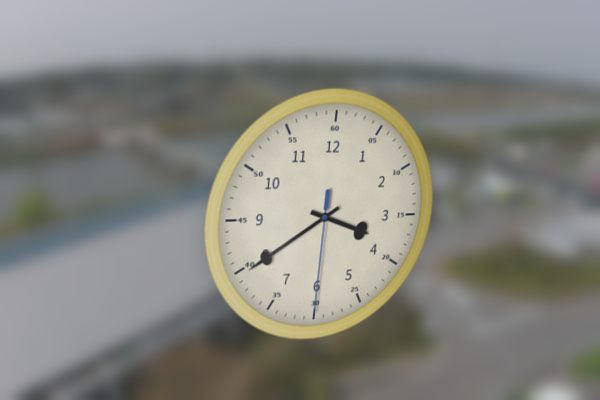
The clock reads 3:39:30
